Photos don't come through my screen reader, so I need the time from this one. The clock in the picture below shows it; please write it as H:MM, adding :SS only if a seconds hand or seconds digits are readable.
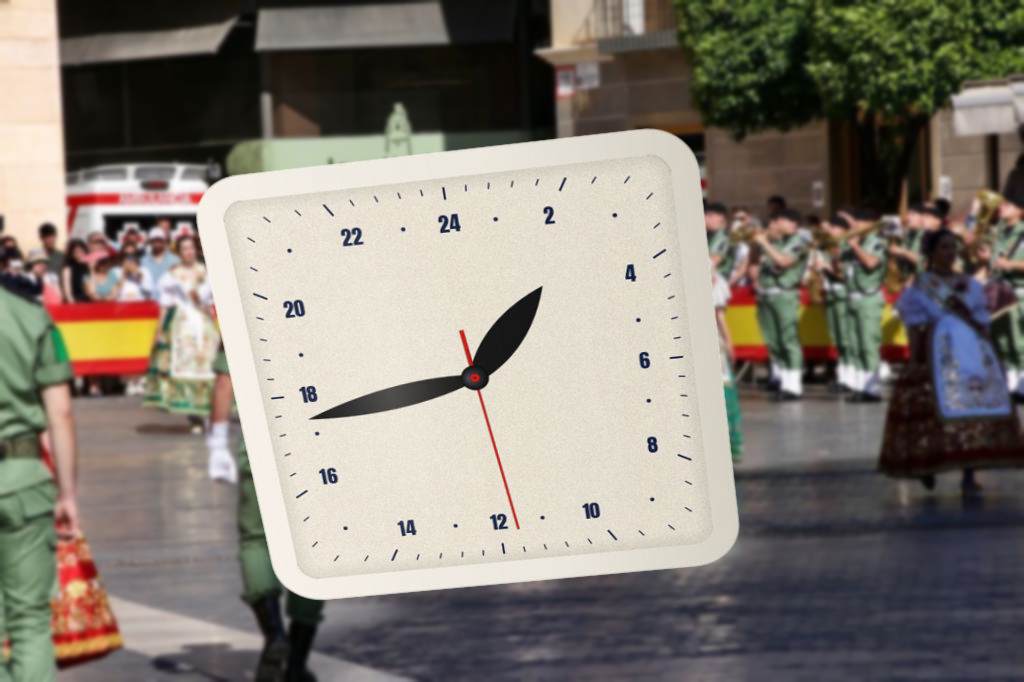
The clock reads 2:43:29
